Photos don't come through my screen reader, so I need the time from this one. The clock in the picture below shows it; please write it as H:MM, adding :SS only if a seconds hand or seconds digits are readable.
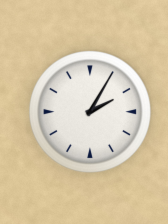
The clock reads 2:05
